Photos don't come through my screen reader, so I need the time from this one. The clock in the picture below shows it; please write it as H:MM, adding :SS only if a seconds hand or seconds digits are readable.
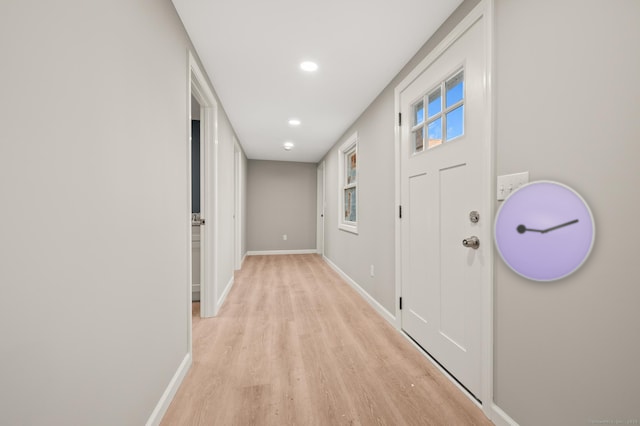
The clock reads 9:12
